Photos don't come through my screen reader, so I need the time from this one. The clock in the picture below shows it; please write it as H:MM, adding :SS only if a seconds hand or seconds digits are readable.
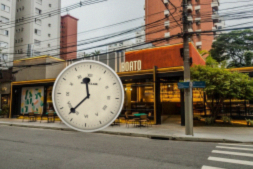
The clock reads 11:37
